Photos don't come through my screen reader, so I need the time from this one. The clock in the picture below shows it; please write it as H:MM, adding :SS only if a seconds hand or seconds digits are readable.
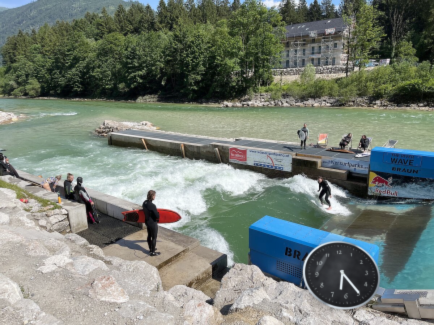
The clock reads 6:25
